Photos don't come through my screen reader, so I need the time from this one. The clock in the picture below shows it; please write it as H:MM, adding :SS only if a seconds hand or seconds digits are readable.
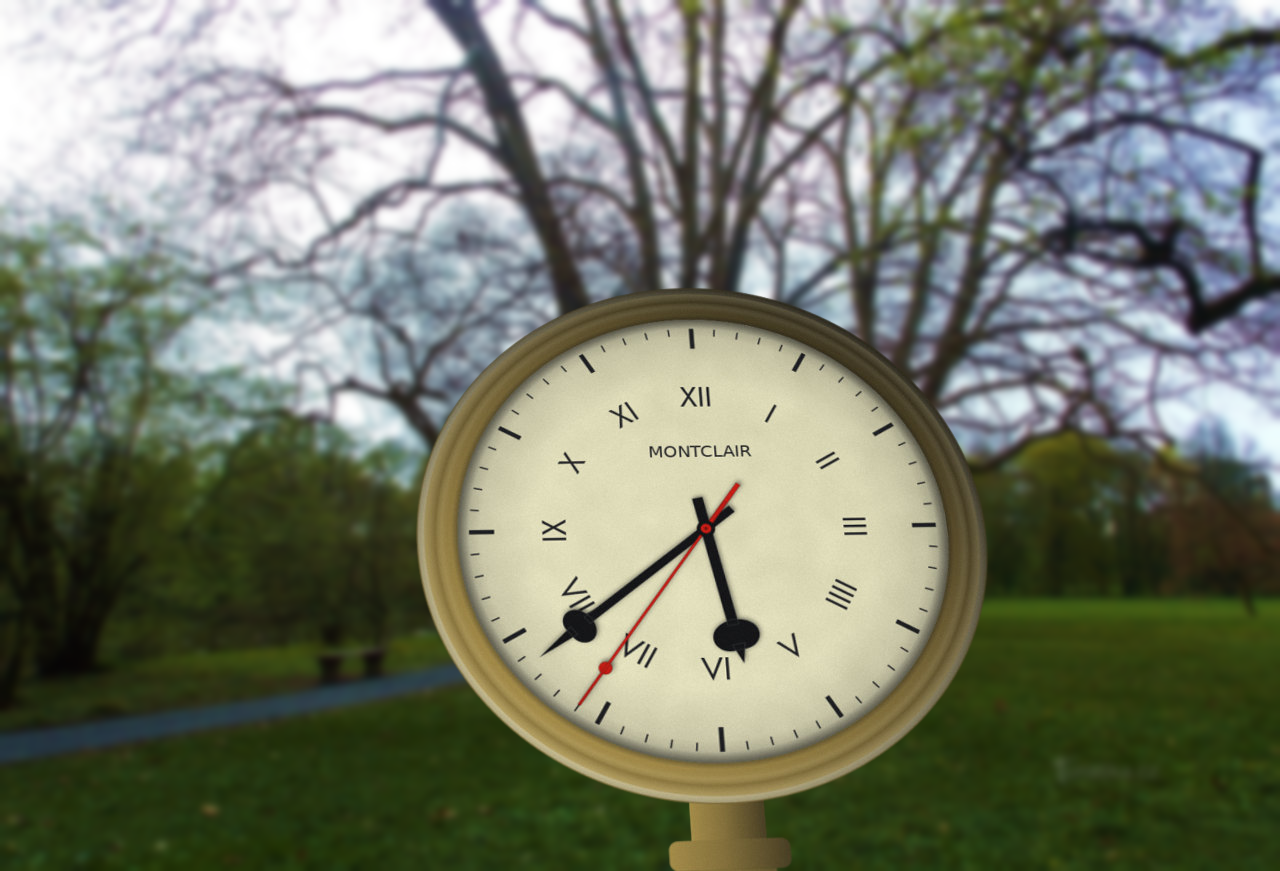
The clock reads 5:38:36
